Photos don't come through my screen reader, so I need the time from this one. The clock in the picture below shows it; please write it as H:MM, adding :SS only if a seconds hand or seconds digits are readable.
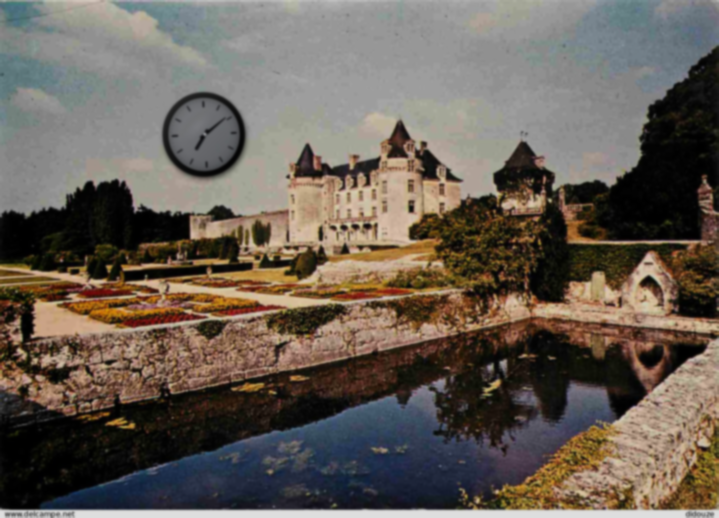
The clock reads 7:09
